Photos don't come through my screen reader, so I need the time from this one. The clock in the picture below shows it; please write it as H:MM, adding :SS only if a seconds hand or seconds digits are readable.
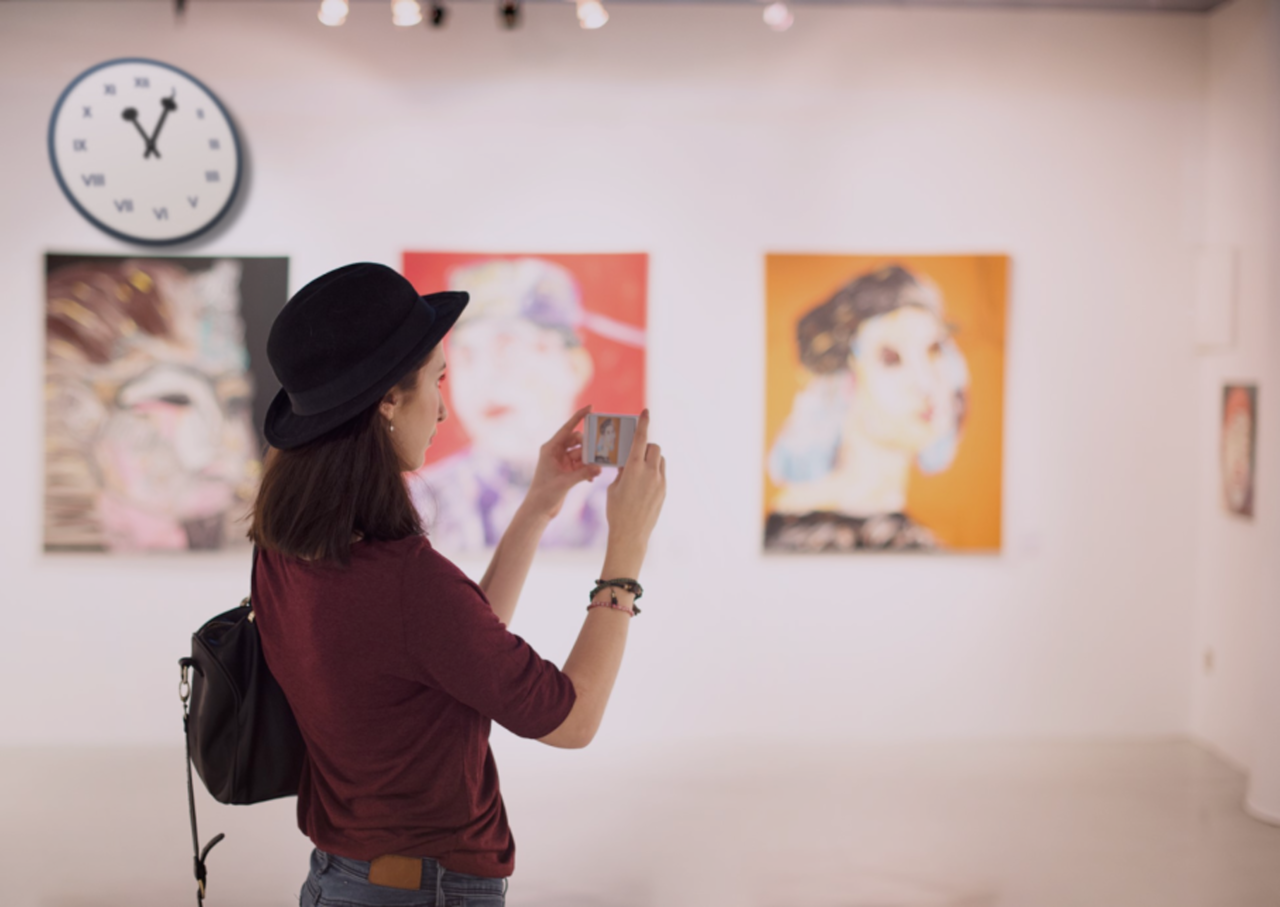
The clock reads 11:05
